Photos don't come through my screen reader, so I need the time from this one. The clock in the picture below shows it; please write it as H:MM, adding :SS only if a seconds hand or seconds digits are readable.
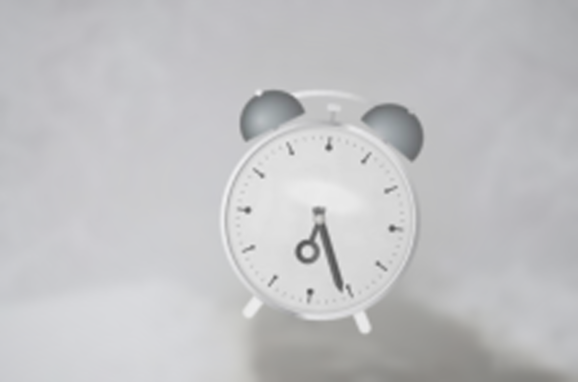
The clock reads 6:26
